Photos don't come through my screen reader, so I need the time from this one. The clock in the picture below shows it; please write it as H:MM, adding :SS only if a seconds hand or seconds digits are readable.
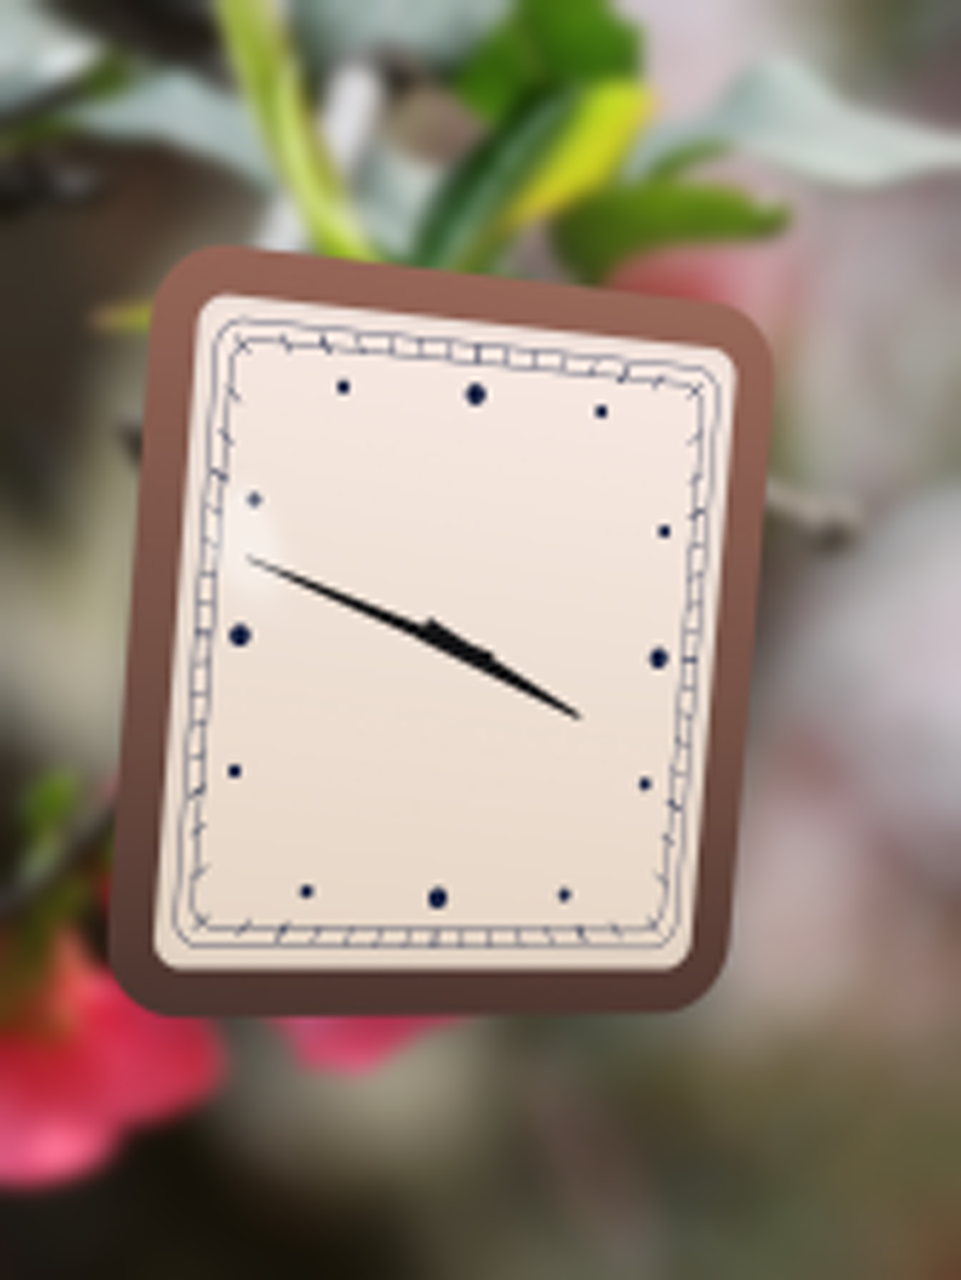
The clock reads 3:48
